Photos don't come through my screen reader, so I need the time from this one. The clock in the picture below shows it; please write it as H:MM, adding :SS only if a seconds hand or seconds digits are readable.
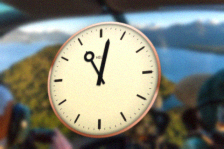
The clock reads 11:02
